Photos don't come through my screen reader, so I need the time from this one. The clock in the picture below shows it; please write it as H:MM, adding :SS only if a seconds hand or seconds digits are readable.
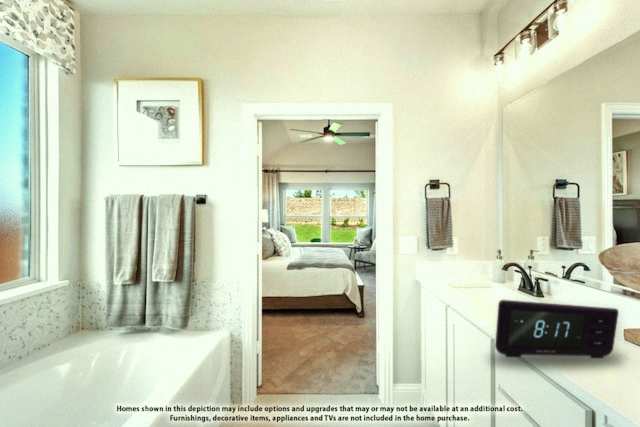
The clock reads 8:17
